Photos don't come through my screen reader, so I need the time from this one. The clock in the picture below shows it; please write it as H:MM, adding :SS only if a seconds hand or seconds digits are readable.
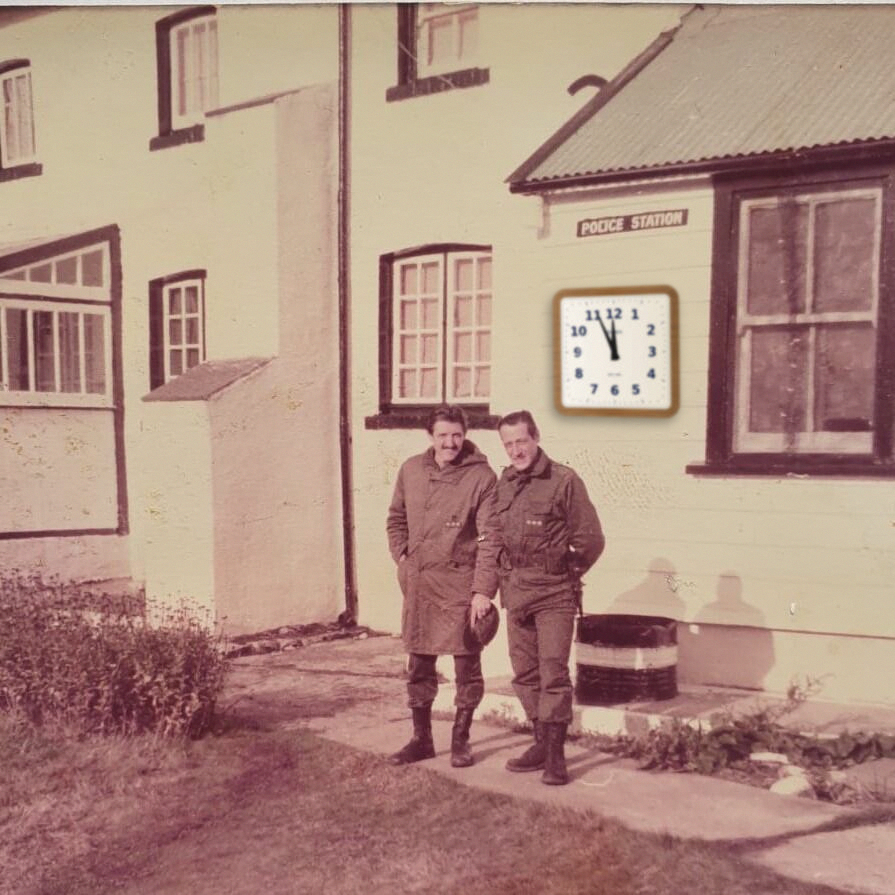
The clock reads 11:56
